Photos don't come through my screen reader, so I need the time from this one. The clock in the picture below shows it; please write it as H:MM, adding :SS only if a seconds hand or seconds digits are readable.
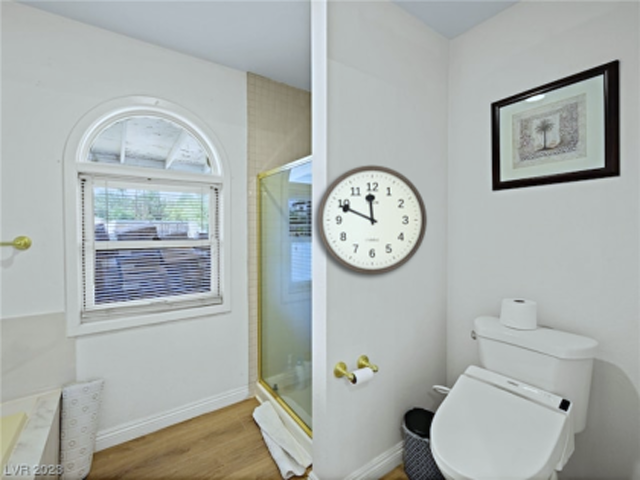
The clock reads 11:49
